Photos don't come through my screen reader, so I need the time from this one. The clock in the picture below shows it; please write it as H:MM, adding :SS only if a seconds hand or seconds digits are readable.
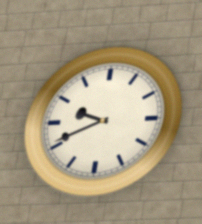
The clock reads 9:41
